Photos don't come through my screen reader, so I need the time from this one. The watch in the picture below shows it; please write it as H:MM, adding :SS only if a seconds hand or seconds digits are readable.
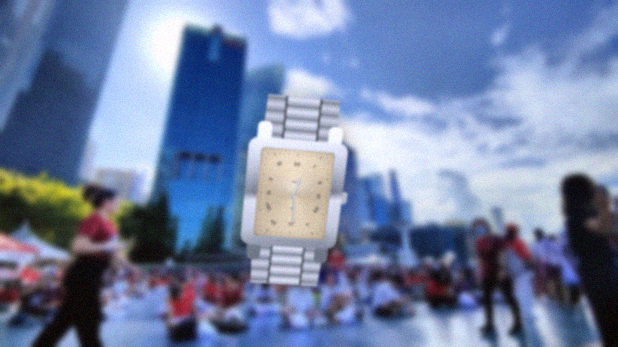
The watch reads 12:29
